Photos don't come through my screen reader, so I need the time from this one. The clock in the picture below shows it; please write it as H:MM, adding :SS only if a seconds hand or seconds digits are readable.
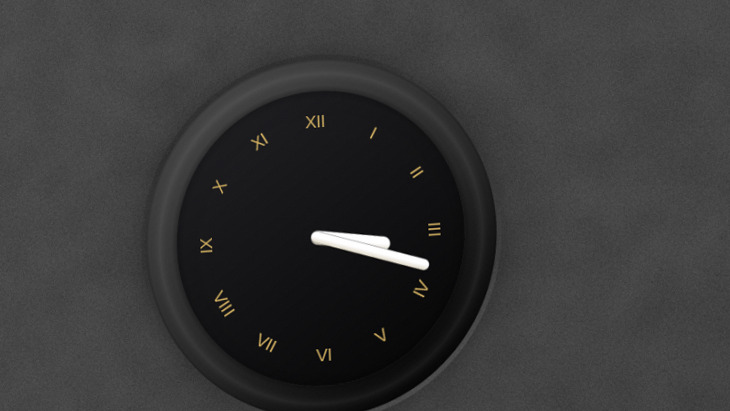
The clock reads 3:18
